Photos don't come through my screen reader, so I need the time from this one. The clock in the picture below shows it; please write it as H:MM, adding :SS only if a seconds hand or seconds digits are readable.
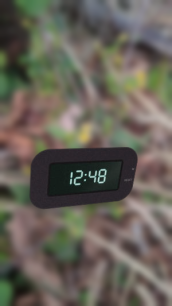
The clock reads 12:48
